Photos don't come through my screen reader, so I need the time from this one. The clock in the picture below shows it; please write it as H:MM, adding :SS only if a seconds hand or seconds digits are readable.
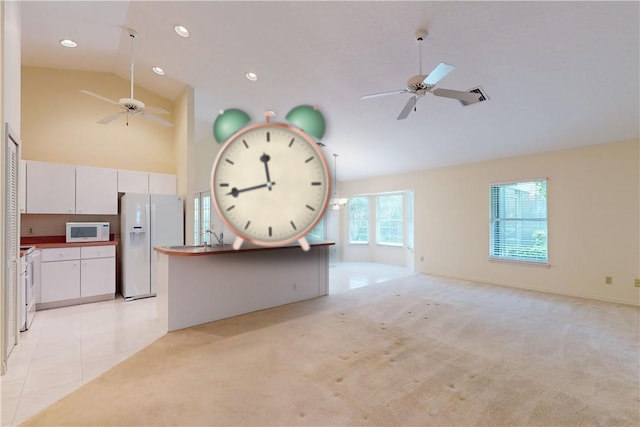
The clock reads 11:43
